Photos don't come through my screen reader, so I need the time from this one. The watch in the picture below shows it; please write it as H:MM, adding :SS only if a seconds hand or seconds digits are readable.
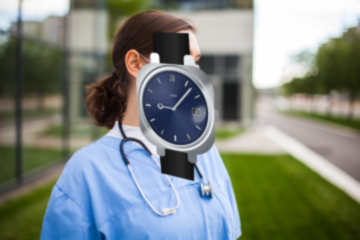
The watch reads 9:07
